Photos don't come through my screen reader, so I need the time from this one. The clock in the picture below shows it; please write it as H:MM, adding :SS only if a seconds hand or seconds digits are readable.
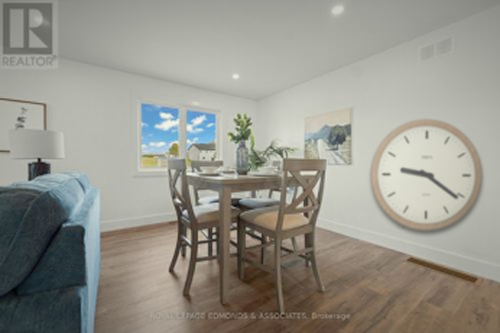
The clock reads 9:21
